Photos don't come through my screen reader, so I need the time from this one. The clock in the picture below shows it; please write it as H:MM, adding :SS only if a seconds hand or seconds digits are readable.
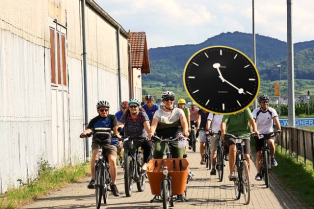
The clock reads 11:21
